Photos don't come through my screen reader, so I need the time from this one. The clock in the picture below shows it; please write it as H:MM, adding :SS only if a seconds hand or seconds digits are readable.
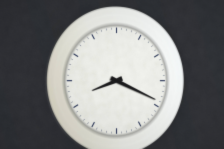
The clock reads 8:19
